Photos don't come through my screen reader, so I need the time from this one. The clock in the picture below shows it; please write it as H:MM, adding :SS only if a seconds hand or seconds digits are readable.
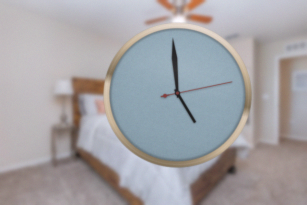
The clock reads 4:59:13
